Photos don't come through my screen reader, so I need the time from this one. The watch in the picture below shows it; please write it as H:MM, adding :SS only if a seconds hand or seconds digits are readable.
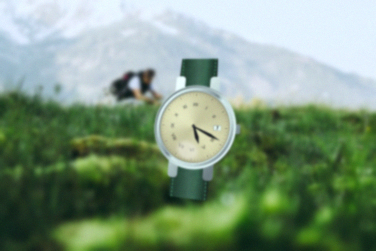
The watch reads 5:19
